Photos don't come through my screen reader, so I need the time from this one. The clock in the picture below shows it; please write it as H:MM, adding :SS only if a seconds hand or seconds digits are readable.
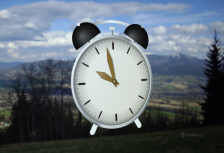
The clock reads 9:58
